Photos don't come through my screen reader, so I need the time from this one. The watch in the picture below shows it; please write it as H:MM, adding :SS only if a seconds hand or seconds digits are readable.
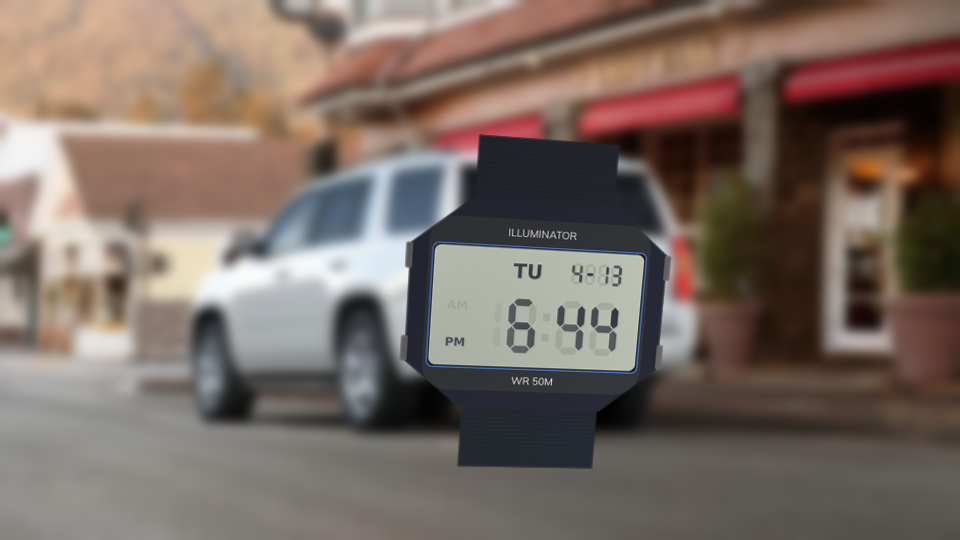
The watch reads 6:44
